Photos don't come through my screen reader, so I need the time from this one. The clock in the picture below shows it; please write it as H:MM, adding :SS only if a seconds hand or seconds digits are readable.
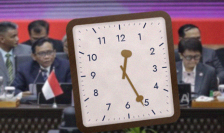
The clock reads 12:26
